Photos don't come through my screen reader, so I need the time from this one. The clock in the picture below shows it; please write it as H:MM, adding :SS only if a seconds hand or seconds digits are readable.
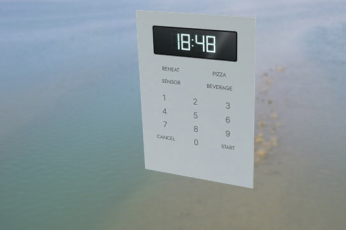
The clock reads 18:48
